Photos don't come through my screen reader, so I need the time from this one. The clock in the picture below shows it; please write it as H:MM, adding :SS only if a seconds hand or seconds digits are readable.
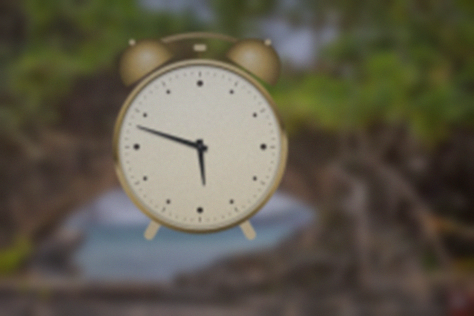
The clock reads 5:48
